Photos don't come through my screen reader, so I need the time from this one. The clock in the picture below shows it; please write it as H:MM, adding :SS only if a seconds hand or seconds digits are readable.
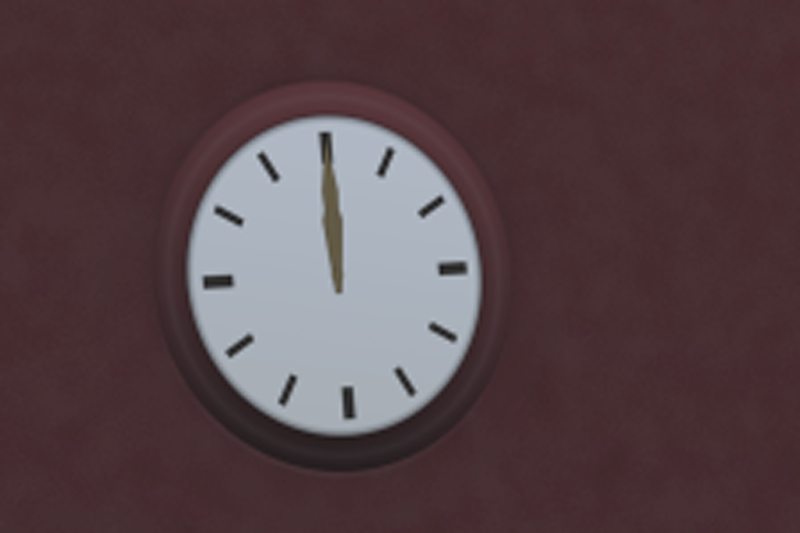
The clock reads 12:00
